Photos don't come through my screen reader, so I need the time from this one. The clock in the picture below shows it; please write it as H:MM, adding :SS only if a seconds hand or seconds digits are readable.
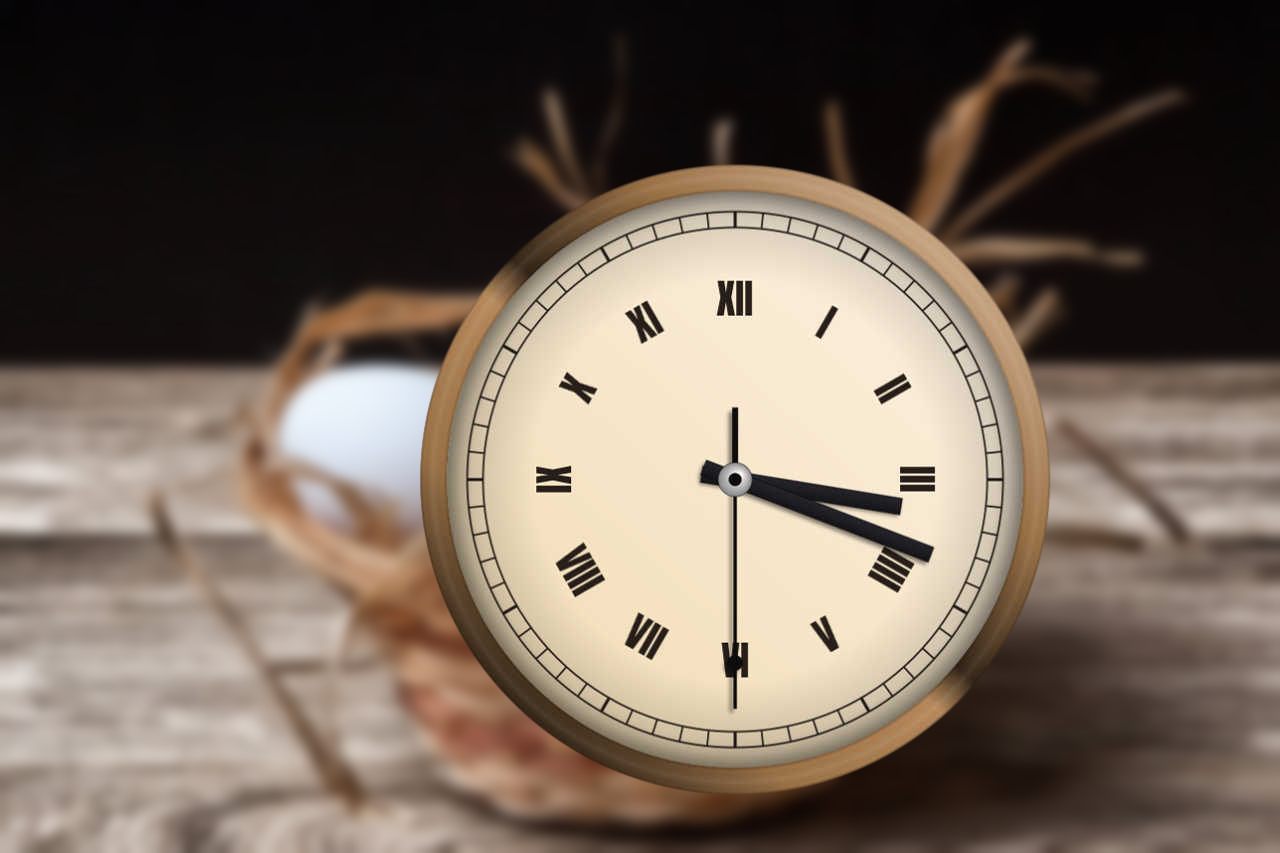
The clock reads 3:18:30
